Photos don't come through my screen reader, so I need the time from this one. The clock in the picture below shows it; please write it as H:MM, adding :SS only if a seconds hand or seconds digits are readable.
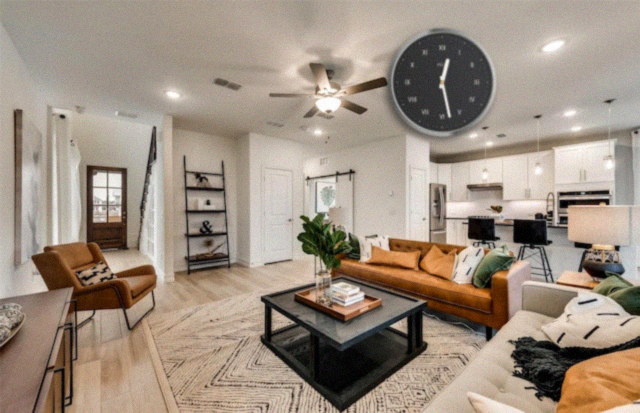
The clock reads 12:28
